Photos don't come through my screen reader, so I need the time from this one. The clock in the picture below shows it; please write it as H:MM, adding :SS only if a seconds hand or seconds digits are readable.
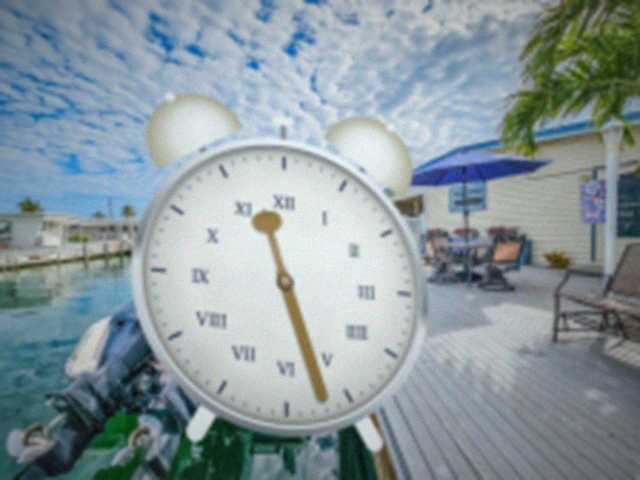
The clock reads 11:27
